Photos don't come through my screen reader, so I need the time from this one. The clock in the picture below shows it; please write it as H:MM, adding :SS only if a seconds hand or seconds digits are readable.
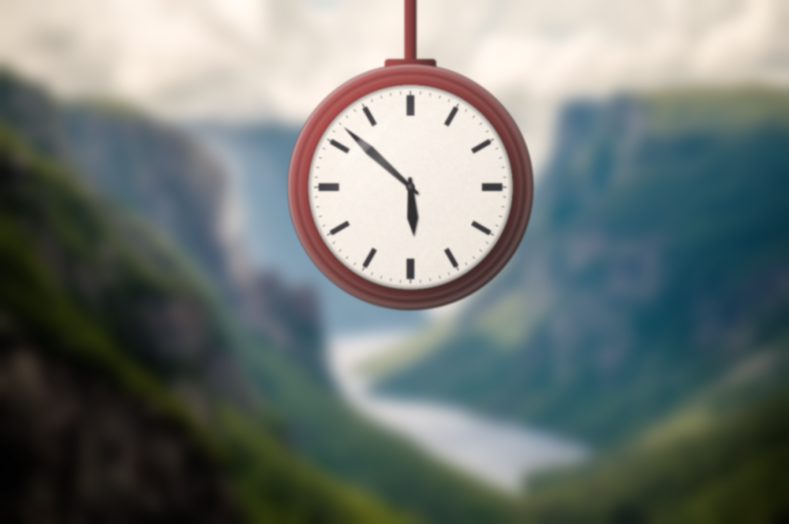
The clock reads 5:52
